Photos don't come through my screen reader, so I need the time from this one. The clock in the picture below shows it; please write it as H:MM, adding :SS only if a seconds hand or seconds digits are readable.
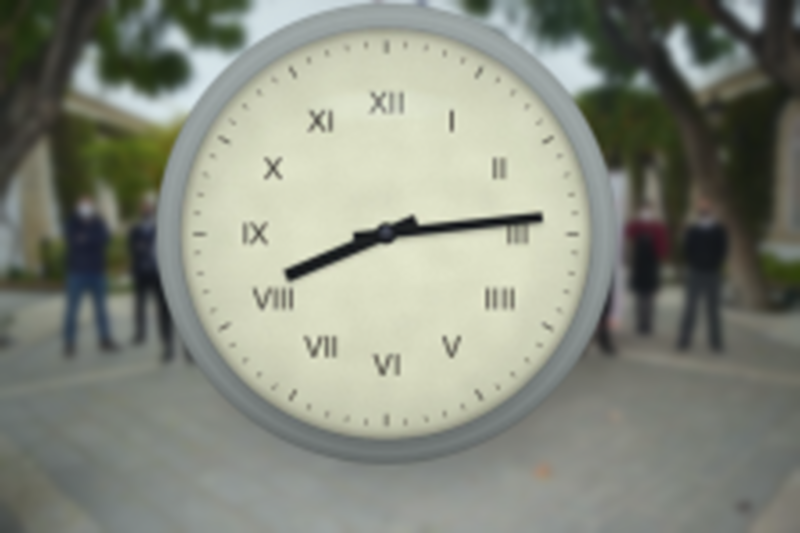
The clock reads 8:14
